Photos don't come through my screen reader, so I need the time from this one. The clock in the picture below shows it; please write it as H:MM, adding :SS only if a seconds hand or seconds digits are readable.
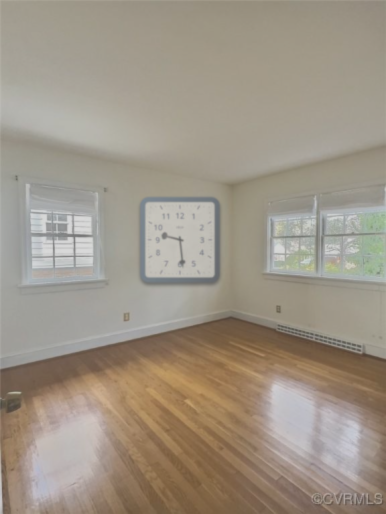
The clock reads 9:29
